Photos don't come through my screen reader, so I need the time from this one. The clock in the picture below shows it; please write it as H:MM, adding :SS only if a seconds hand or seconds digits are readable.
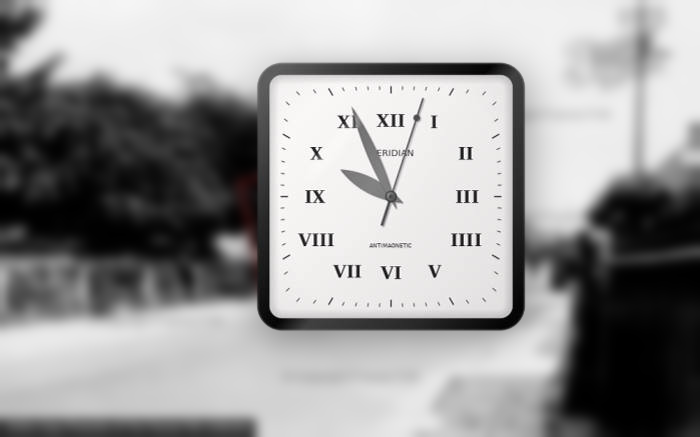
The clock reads 9:56:03
